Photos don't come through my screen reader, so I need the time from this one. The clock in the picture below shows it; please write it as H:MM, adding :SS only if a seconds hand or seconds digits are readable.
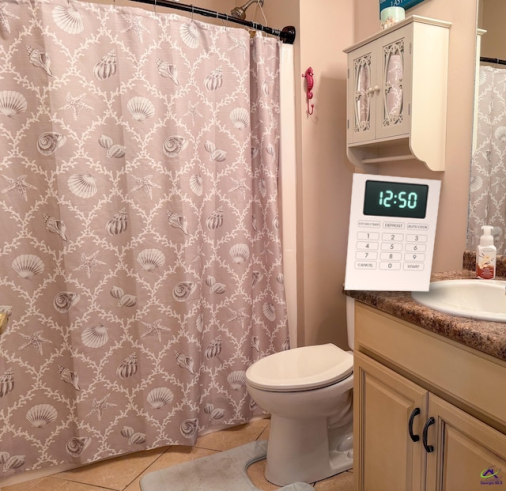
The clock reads 12:50
